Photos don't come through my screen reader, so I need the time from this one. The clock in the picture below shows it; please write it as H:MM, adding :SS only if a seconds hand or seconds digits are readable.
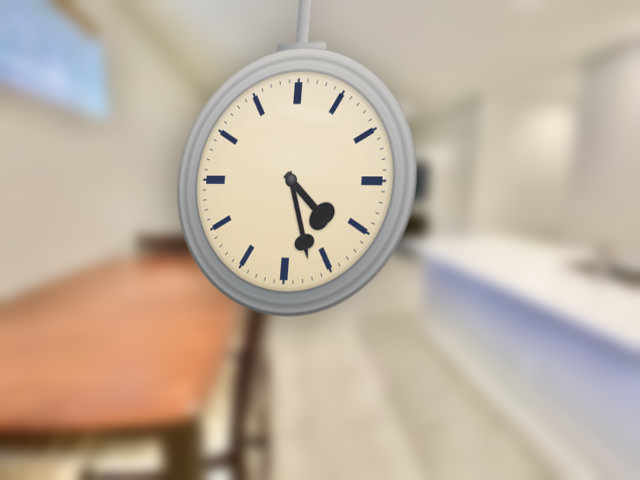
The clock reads 4:27
